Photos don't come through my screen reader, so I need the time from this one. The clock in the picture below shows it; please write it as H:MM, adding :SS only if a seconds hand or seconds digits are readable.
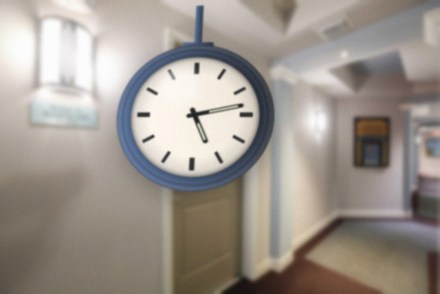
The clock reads 5:13
